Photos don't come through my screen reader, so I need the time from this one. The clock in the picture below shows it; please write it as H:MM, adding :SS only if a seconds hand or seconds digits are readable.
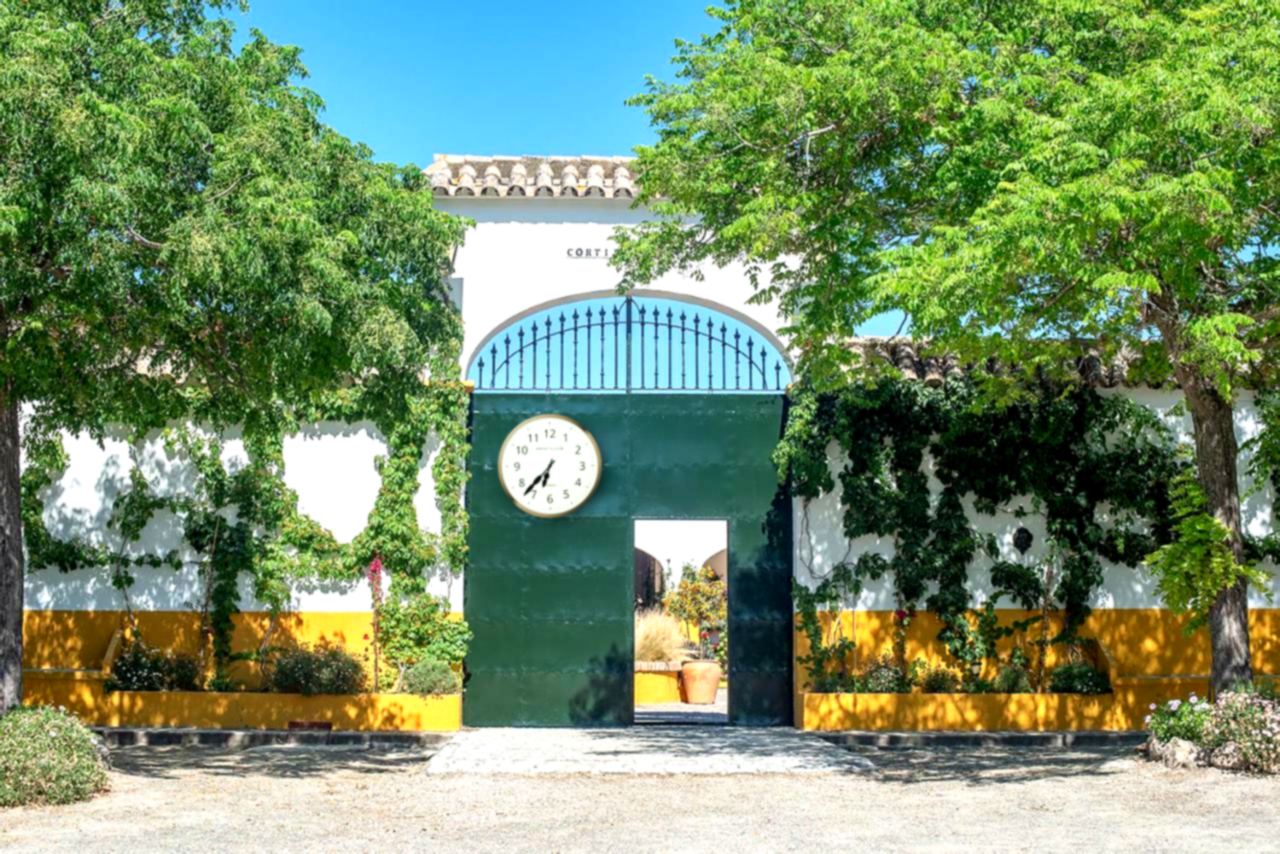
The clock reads 6:37
